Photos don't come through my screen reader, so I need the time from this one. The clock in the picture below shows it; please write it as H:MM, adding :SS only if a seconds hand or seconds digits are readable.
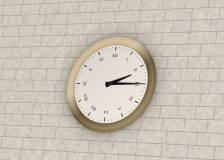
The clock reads 2:15
